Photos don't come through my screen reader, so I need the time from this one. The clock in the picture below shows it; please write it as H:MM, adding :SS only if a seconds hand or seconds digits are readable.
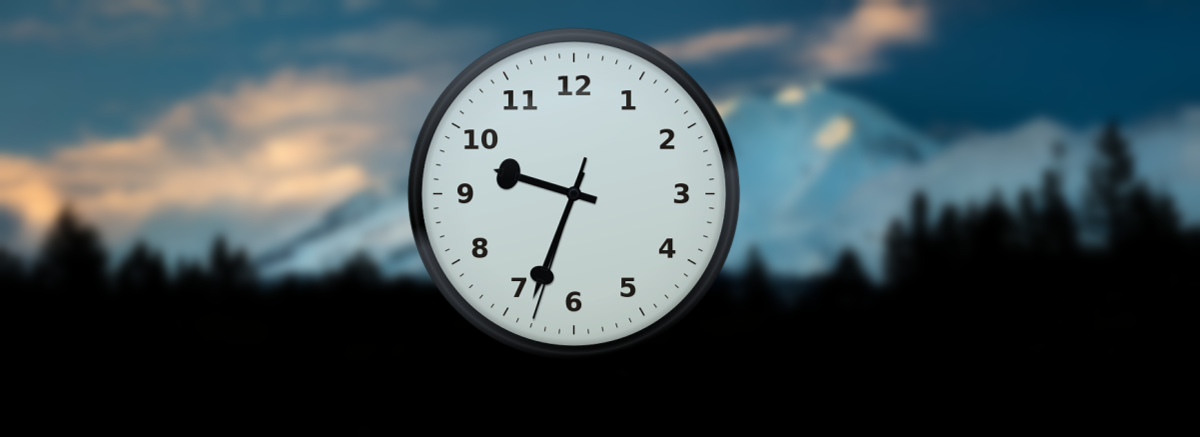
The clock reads 9:33:33
